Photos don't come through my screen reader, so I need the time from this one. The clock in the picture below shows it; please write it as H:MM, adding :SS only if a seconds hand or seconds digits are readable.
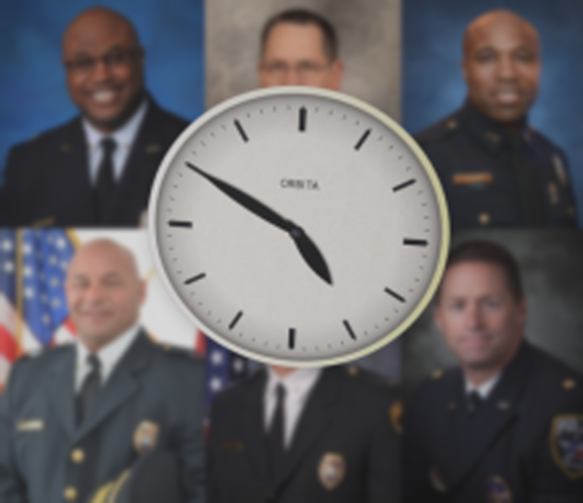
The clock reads 4:50
